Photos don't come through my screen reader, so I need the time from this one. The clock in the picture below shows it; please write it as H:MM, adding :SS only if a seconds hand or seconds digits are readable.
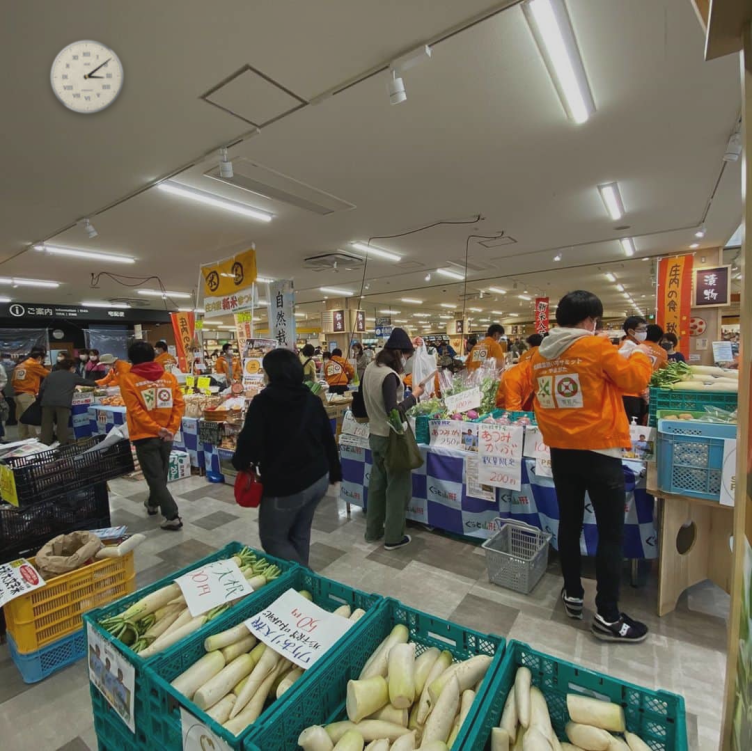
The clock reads 3:09
